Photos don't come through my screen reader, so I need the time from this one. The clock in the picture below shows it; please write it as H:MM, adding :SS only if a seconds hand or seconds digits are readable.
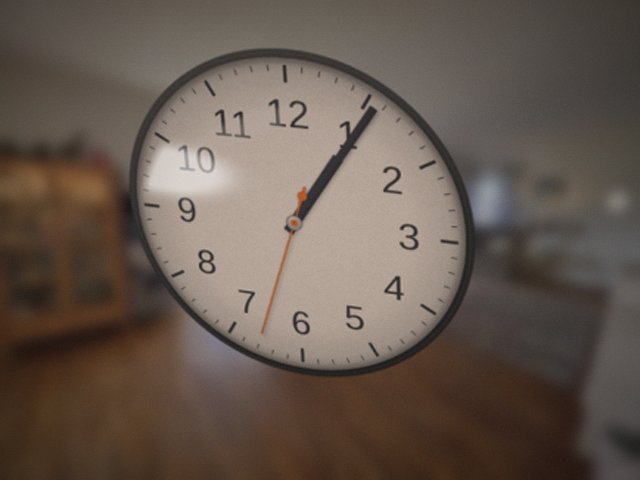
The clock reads 1:05:33
